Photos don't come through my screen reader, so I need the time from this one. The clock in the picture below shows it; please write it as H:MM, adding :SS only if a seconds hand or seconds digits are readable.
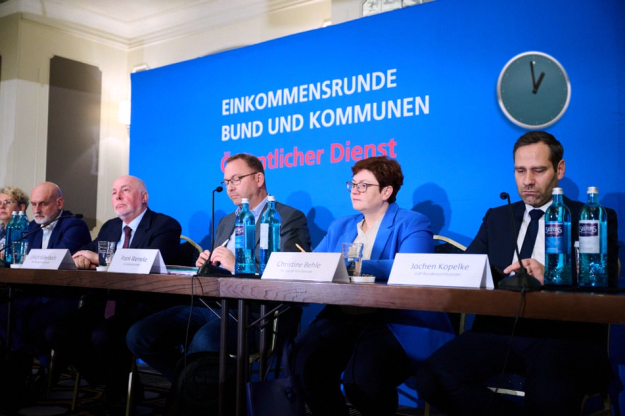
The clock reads 12:59
